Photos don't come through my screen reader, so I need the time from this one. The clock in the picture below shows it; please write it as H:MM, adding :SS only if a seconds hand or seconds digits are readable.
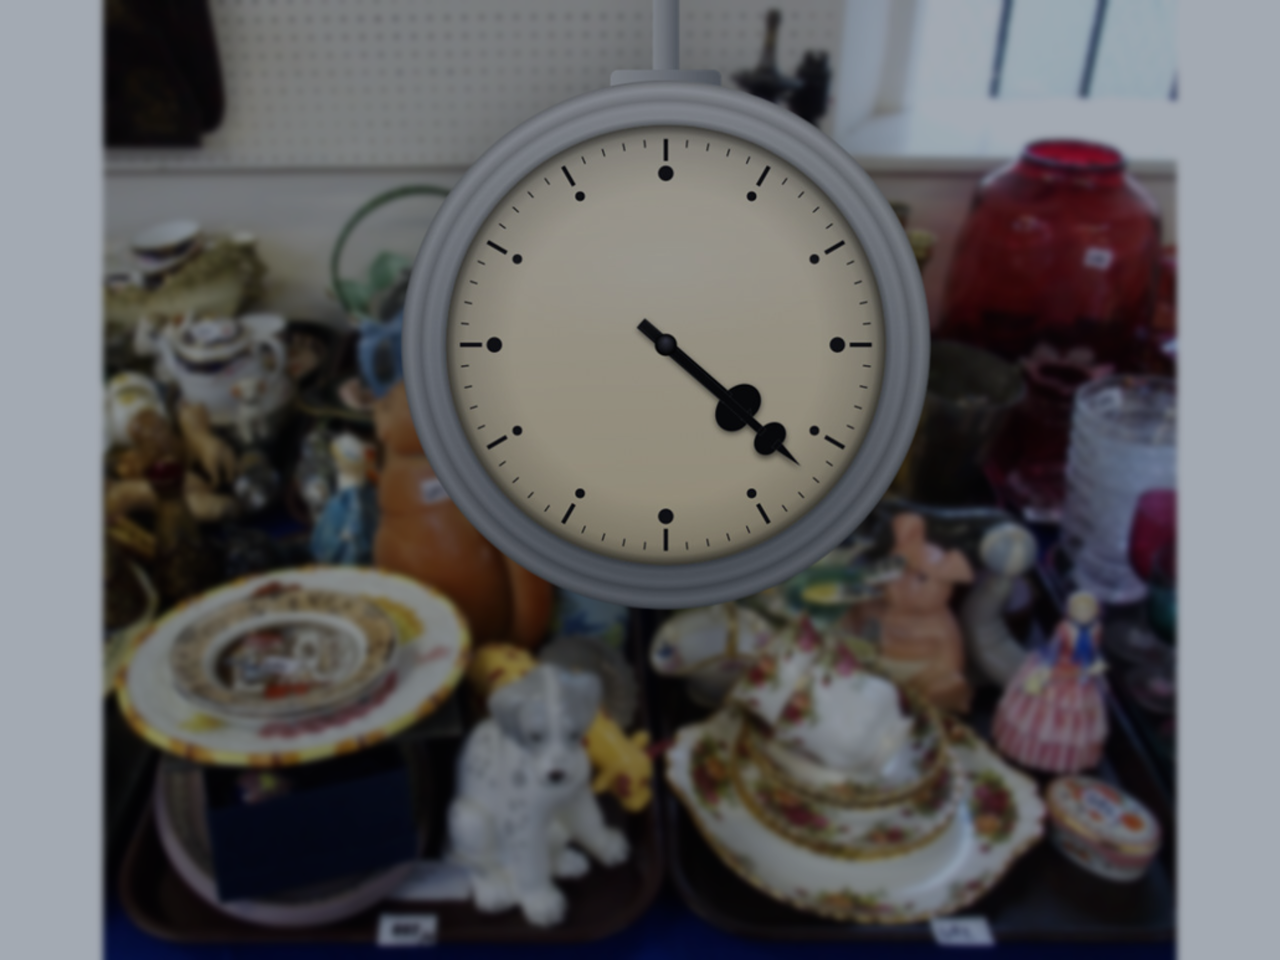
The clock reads 4:22
